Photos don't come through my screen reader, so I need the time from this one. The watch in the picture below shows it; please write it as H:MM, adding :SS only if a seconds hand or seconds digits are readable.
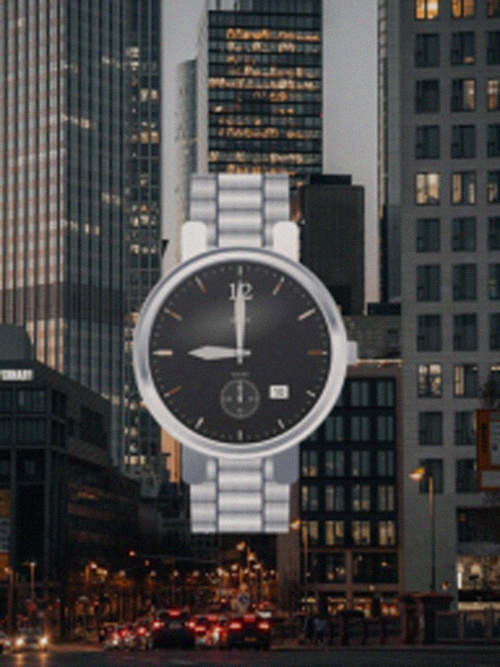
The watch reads 9:00
